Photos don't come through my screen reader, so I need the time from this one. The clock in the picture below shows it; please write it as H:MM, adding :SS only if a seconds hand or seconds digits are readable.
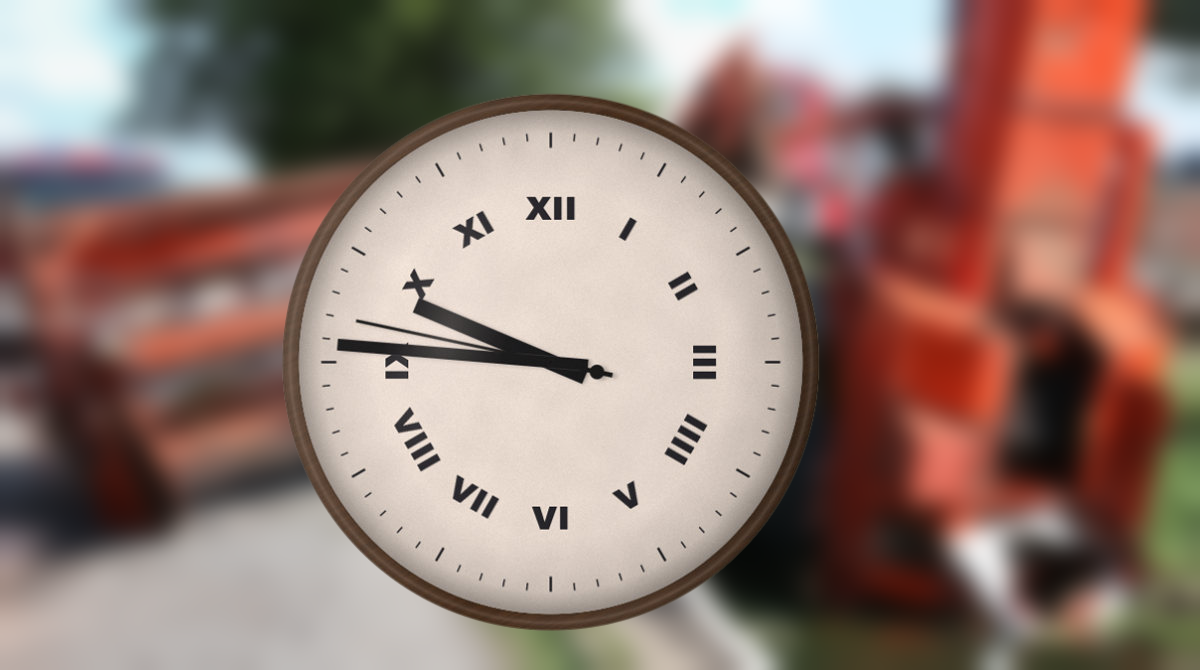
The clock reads 9:45:47
